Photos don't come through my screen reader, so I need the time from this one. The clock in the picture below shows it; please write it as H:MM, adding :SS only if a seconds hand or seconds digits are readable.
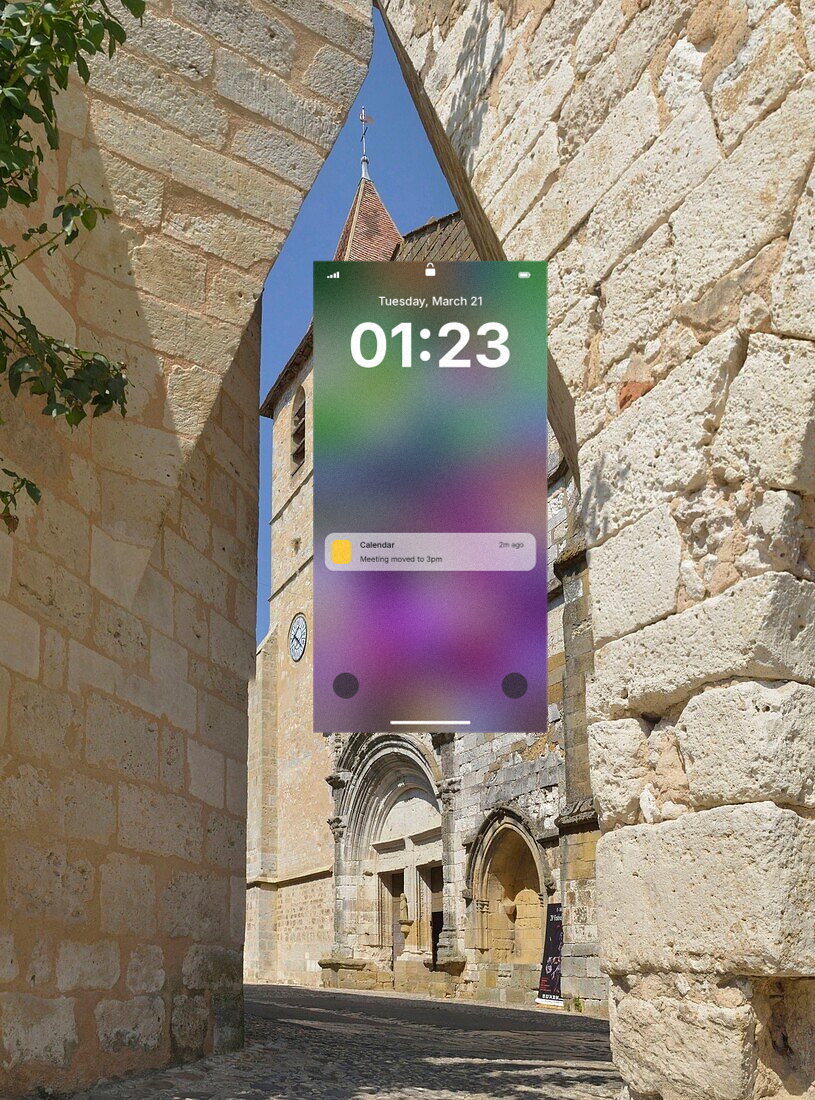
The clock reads 1:23
